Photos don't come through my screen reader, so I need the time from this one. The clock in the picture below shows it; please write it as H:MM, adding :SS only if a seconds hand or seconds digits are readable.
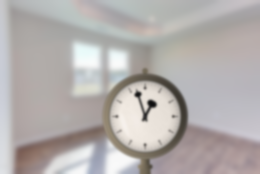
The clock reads 12:57
